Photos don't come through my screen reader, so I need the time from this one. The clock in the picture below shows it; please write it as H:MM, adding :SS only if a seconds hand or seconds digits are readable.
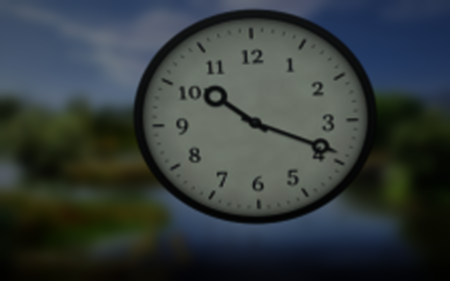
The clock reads 10:19
